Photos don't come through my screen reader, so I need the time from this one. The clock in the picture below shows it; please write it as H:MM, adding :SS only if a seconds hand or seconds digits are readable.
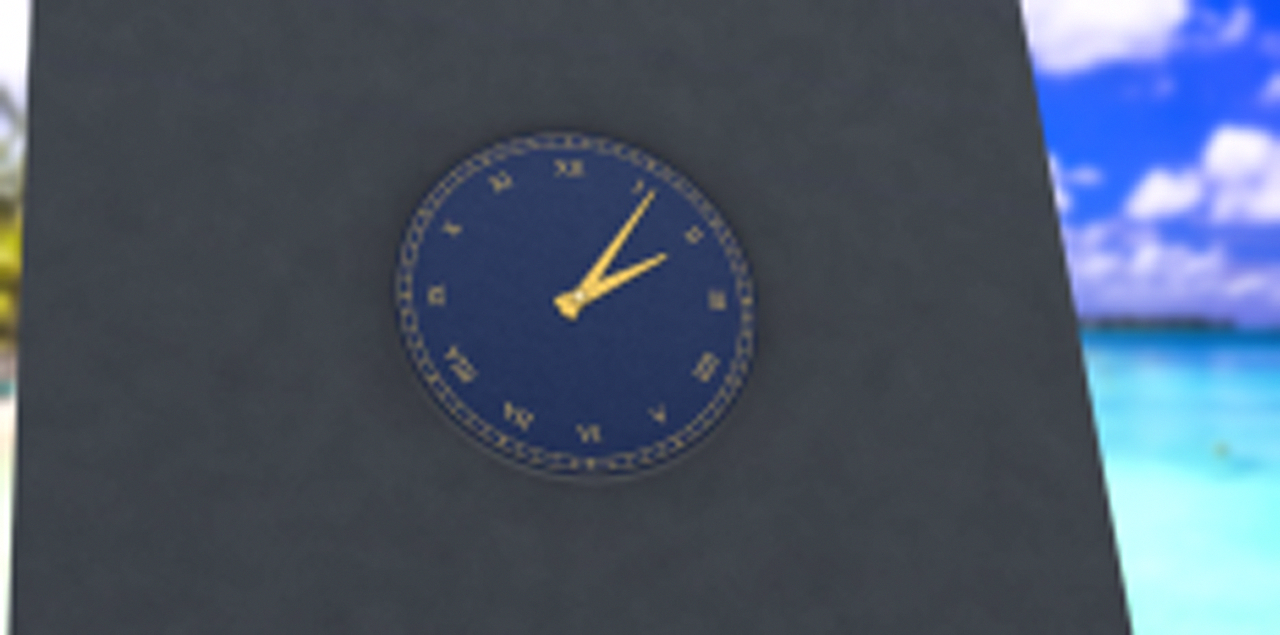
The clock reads 2:06
